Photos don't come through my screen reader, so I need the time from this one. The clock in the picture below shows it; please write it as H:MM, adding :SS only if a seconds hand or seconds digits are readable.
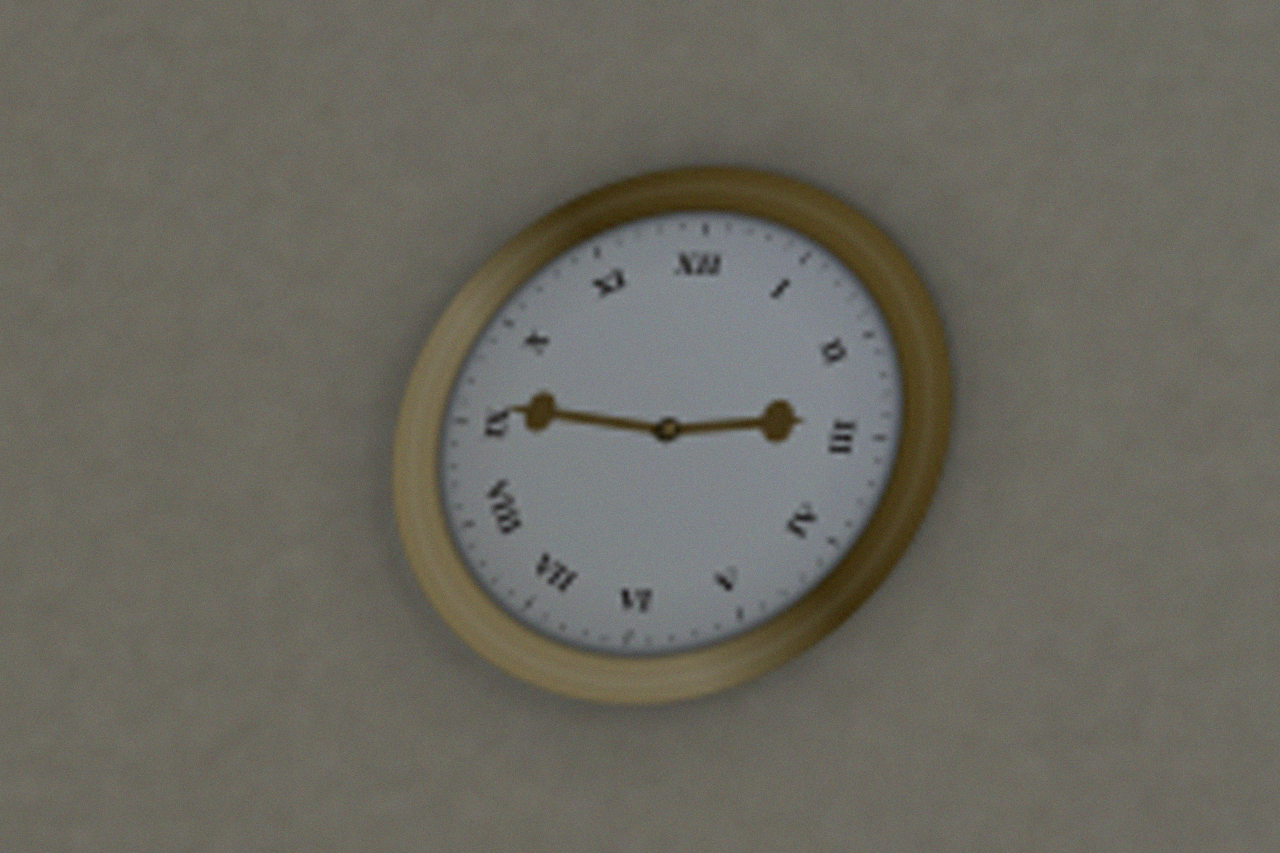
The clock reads 2:46
